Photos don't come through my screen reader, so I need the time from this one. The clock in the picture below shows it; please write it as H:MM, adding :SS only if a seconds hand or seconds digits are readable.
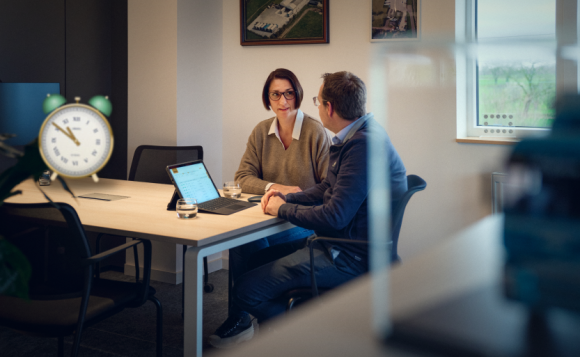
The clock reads 10:51
